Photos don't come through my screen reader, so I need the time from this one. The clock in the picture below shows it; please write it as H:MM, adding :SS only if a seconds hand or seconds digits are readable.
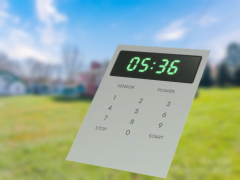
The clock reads 5:36
